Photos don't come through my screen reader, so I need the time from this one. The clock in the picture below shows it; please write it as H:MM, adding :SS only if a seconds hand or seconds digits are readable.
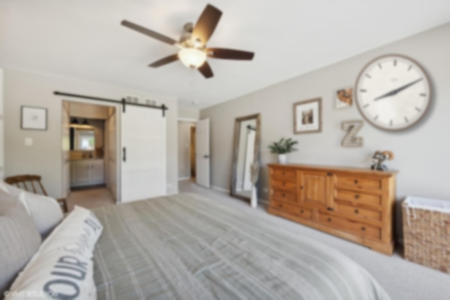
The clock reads 8:10
